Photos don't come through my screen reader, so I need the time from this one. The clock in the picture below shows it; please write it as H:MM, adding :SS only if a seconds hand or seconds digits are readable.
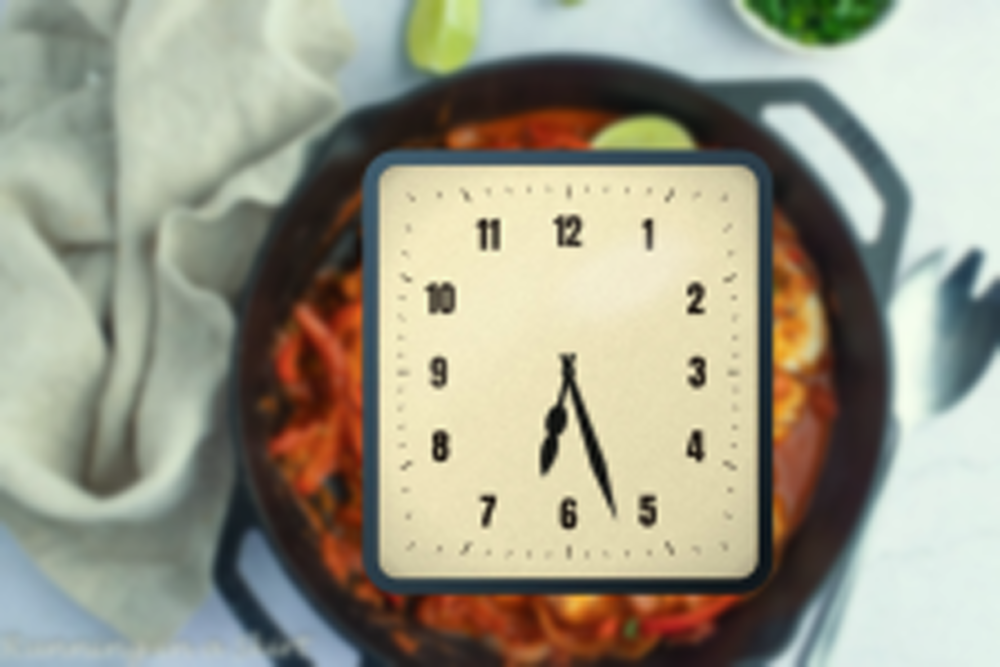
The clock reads 6:27
